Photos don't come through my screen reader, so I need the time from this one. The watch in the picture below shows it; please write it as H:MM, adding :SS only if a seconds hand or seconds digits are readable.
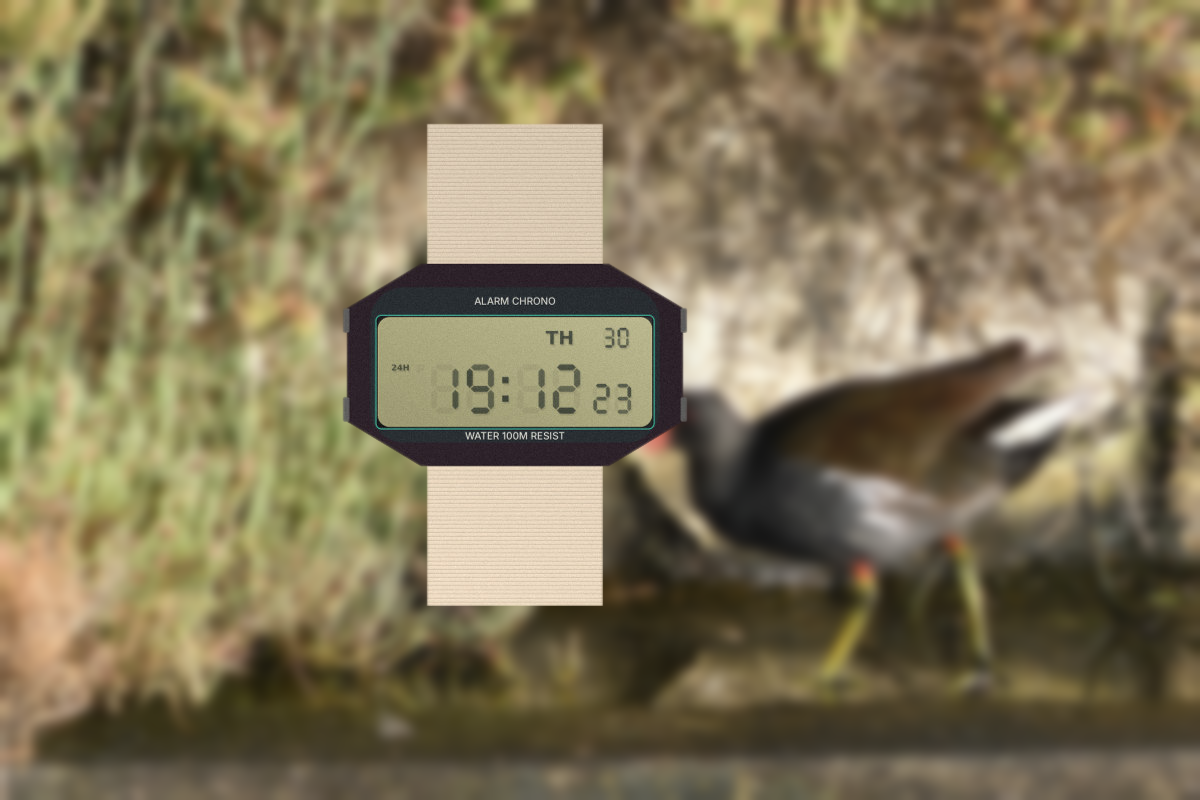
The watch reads 19:12:23
